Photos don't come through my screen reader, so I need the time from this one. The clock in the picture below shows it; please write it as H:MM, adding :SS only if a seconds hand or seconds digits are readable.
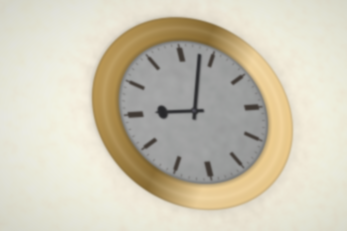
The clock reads 9:03
